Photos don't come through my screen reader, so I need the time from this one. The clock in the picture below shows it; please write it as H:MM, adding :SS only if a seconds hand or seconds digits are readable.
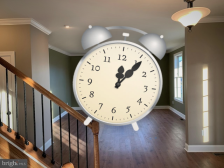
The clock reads 12:06
